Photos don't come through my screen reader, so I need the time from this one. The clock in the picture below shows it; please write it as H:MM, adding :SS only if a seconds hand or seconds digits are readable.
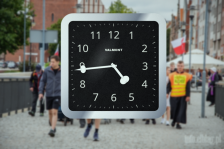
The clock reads 4:44
